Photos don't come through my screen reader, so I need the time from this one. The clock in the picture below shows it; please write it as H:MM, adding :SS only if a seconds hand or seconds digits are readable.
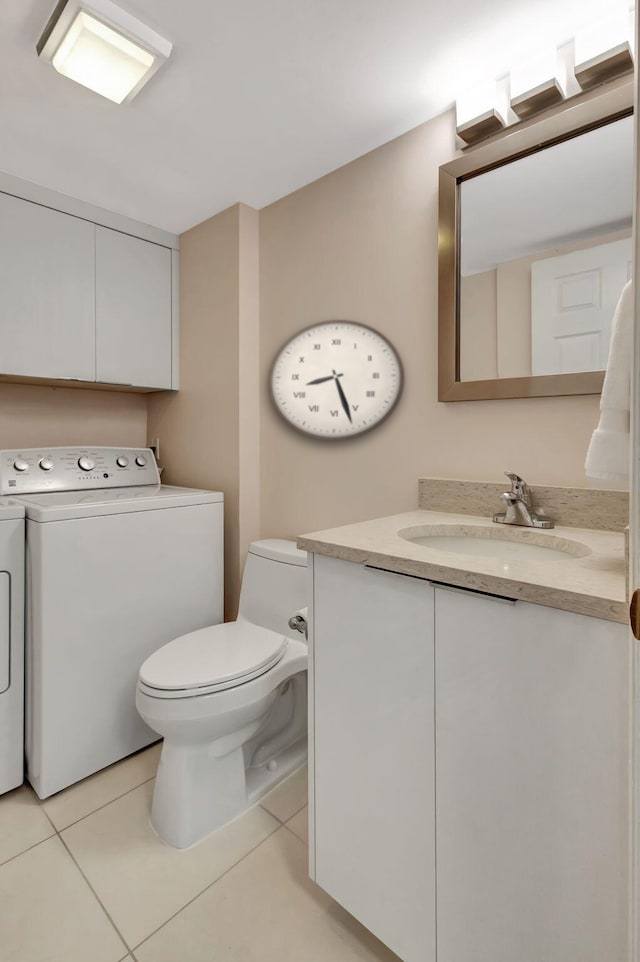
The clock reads 8:27
